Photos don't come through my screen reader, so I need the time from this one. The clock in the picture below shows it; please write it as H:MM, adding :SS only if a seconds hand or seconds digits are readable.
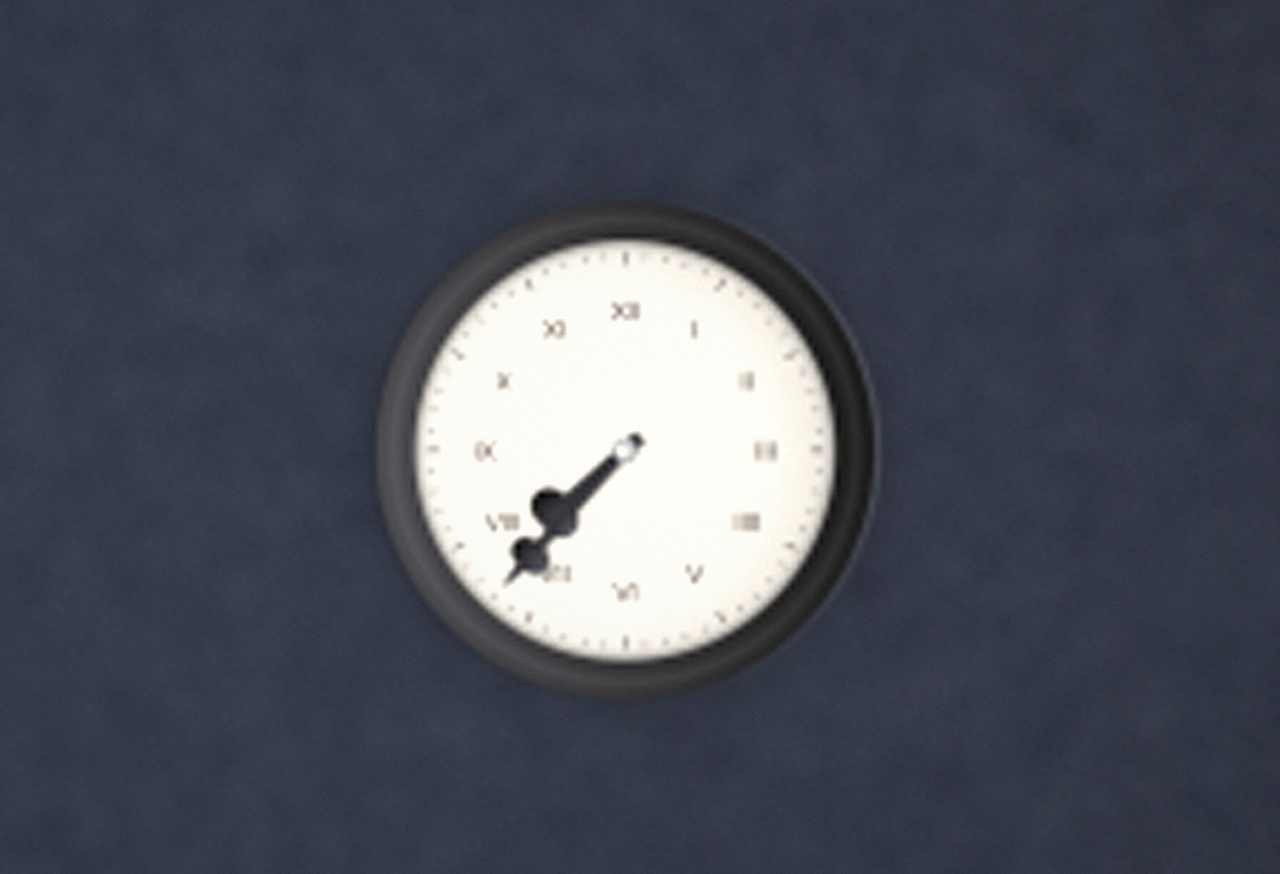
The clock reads 7:37
